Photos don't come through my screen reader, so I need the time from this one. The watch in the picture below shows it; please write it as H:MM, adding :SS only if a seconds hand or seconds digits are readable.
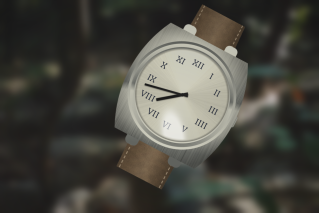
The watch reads 7:43
